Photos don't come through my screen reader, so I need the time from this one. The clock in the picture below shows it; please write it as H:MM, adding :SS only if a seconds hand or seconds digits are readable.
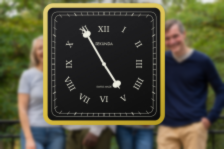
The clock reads 4:55
